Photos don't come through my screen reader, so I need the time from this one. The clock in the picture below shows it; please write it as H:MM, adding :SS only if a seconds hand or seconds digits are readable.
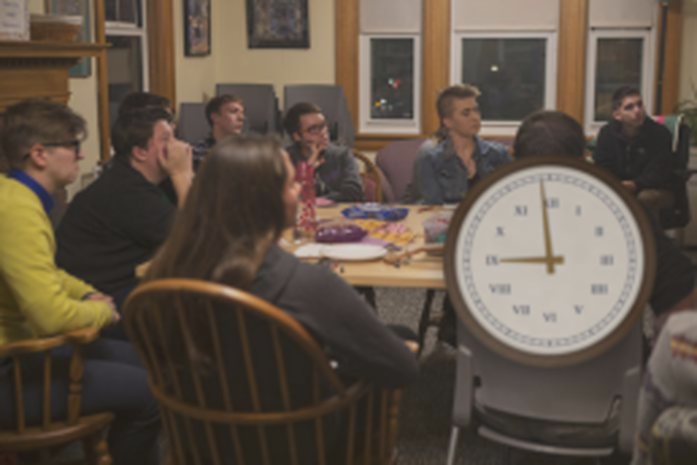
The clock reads 8:59
